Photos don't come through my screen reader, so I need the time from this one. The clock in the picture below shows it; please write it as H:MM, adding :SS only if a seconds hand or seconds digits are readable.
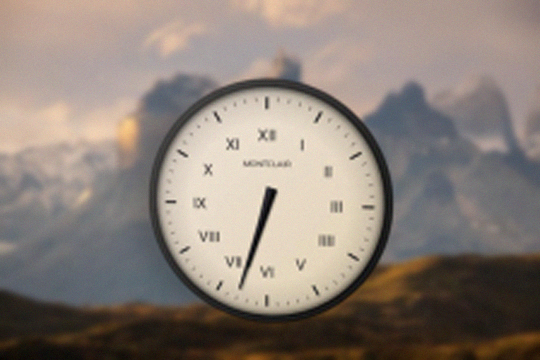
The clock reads 6:33
